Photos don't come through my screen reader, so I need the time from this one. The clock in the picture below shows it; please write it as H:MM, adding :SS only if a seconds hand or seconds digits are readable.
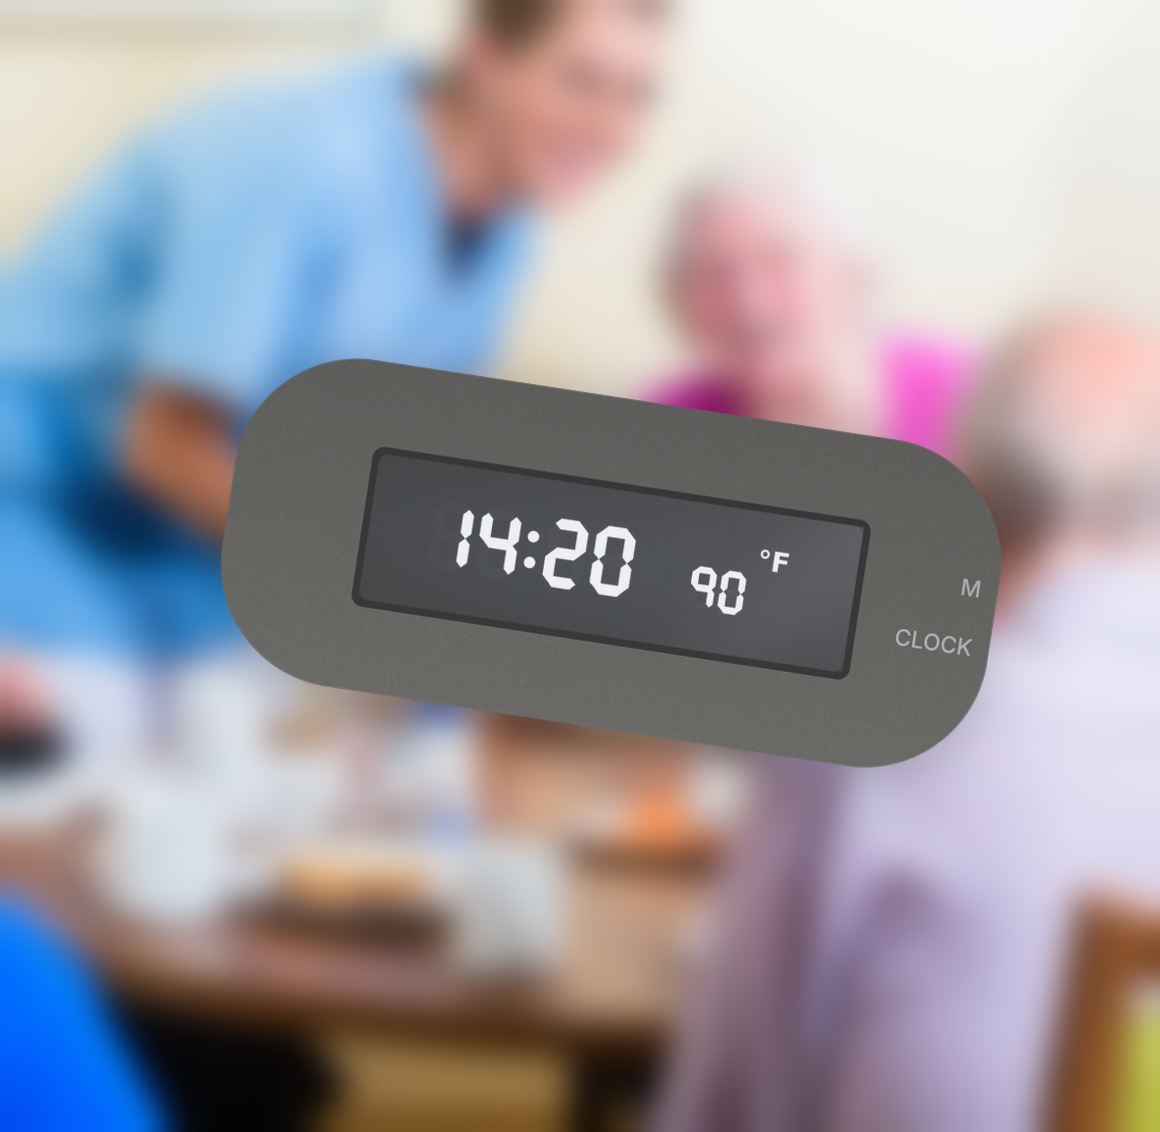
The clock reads 14:20
